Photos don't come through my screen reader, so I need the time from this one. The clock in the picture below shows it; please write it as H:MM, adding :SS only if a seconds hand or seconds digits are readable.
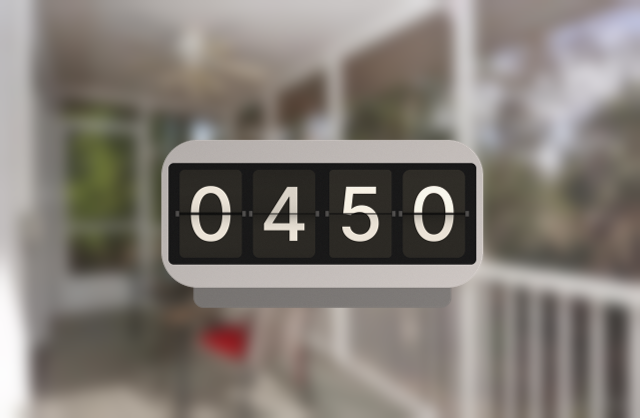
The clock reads 4:50
